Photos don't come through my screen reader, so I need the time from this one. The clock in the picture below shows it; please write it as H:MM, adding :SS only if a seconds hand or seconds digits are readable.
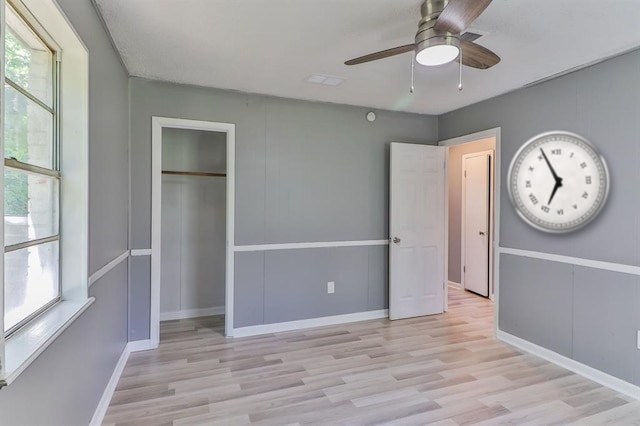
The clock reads 6:56
